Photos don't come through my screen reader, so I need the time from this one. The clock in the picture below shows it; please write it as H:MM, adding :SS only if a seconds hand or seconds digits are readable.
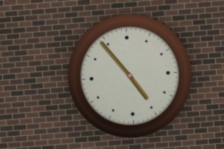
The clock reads 4:54
